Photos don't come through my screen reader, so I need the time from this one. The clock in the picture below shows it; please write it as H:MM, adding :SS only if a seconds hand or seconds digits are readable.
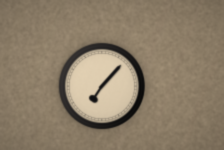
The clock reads 7:07
